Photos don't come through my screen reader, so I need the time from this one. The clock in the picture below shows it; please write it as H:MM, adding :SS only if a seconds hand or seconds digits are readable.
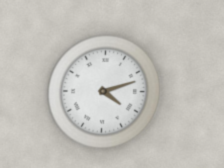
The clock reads 4:12
